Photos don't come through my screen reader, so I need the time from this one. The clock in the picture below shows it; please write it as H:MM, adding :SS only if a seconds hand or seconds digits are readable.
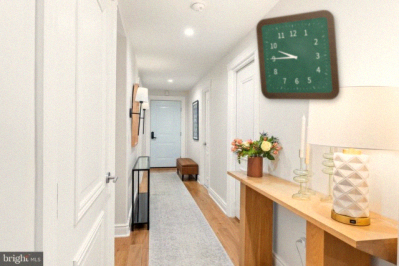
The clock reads 9:45
